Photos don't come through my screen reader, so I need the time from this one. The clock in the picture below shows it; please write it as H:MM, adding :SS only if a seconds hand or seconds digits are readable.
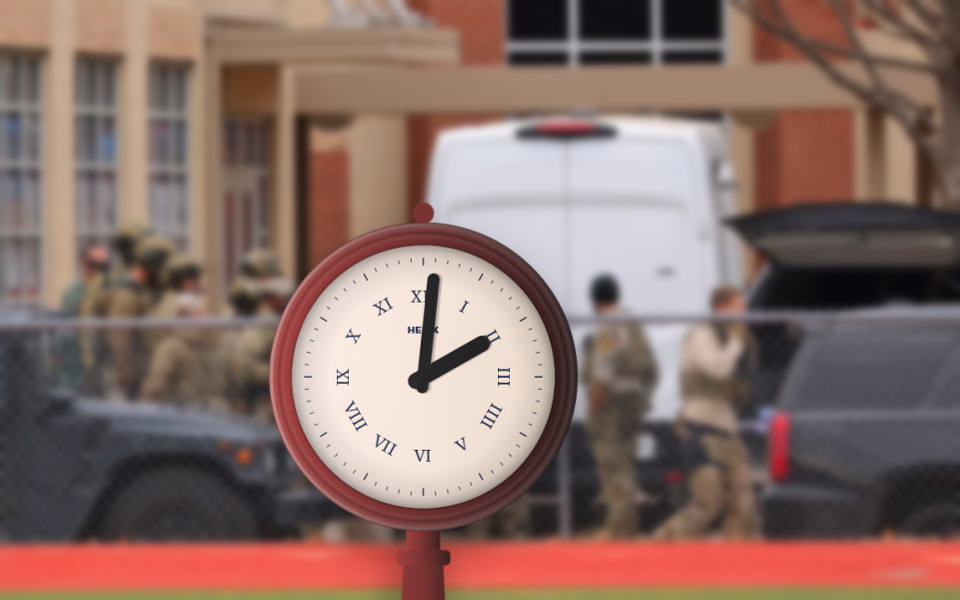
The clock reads 2:01
